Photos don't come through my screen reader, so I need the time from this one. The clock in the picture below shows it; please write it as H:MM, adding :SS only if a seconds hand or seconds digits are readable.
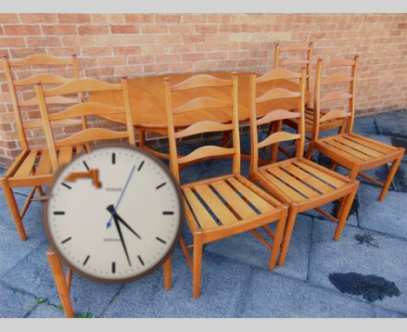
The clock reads 4:27:04
